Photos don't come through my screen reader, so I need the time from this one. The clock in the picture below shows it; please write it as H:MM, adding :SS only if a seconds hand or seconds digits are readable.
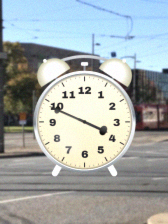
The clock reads 3:49
